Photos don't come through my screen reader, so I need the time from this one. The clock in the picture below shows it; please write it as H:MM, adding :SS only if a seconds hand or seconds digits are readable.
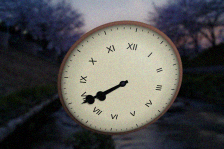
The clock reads 7:39
